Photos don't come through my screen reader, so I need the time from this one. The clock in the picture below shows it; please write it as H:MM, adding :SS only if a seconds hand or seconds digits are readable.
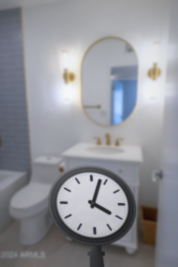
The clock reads 4:03
